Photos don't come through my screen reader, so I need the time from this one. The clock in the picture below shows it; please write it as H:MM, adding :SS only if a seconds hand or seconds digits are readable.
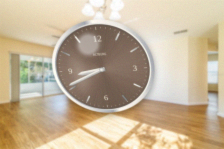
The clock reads 8:41
